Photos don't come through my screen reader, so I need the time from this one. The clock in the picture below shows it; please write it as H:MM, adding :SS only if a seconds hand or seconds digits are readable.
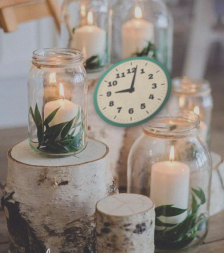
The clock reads 9:02
